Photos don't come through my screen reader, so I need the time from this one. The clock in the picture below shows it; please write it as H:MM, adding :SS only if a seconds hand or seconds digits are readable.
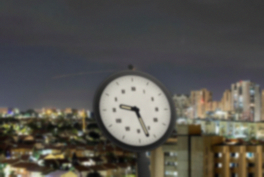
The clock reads 9:27
